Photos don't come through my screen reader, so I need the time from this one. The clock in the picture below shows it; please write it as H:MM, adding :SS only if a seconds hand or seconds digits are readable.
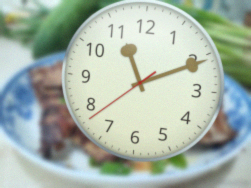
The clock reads 11:10:38
